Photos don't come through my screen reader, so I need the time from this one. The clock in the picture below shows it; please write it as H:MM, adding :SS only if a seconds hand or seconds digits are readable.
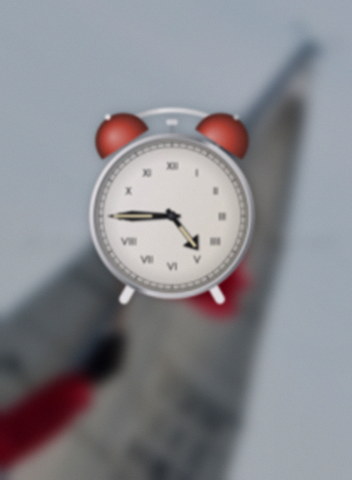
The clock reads 4:45
